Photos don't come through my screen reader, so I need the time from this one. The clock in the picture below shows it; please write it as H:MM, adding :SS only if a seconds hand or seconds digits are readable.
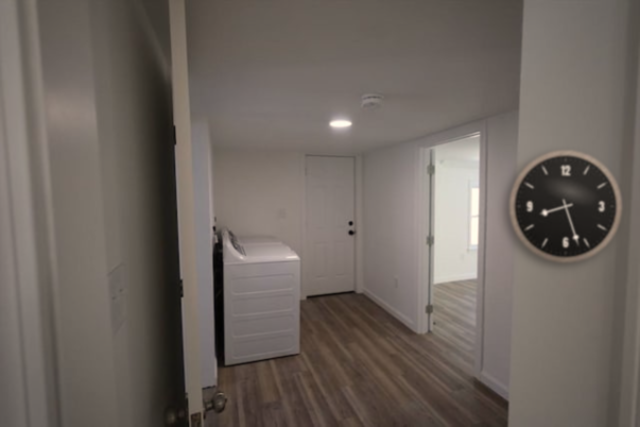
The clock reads 8:27
